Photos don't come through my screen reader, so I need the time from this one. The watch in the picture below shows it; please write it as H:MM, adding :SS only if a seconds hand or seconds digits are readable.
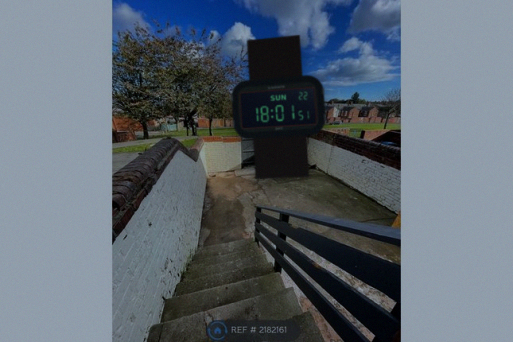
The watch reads 18:01:51
